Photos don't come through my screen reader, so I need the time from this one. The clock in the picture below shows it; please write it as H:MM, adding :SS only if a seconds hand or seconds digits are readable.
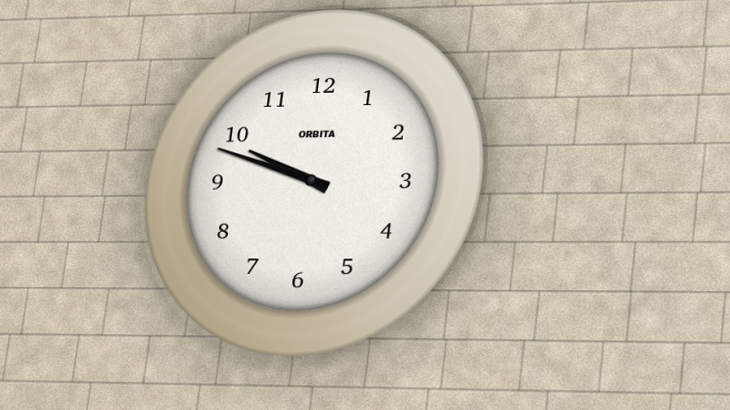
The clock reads 9:48
